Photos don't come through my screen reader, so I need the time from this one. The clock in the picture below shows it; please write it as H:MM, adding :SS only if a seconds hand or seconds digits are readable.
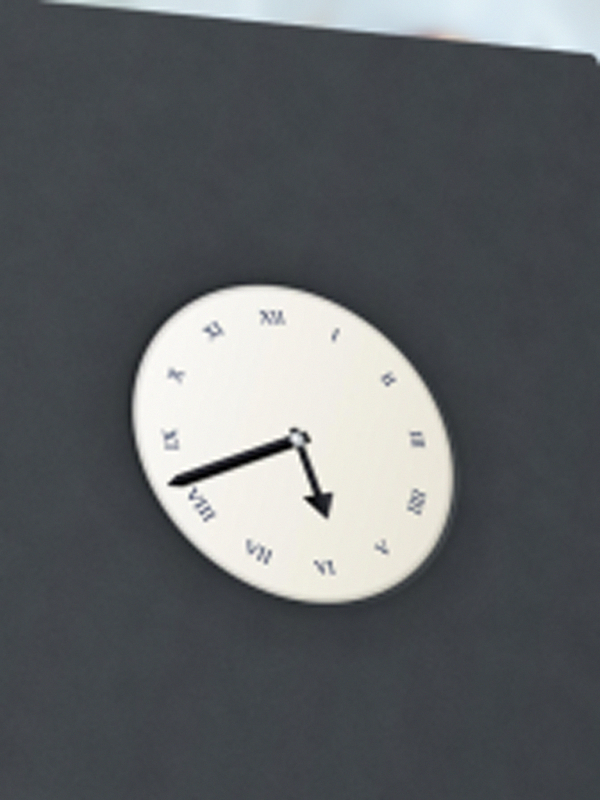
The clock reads 5:42
